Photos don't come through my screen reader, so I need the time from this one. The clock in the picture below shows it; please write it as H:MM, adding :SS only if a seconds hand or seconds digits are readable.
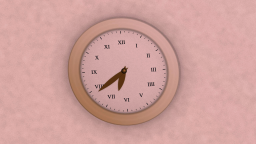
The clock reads 6:39
